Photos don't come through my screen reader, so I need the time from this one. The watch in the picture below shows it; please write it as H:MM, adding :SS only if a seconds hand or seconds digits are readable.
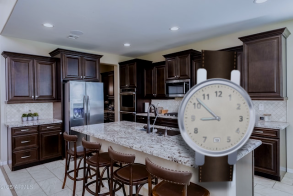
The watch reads 8:52
